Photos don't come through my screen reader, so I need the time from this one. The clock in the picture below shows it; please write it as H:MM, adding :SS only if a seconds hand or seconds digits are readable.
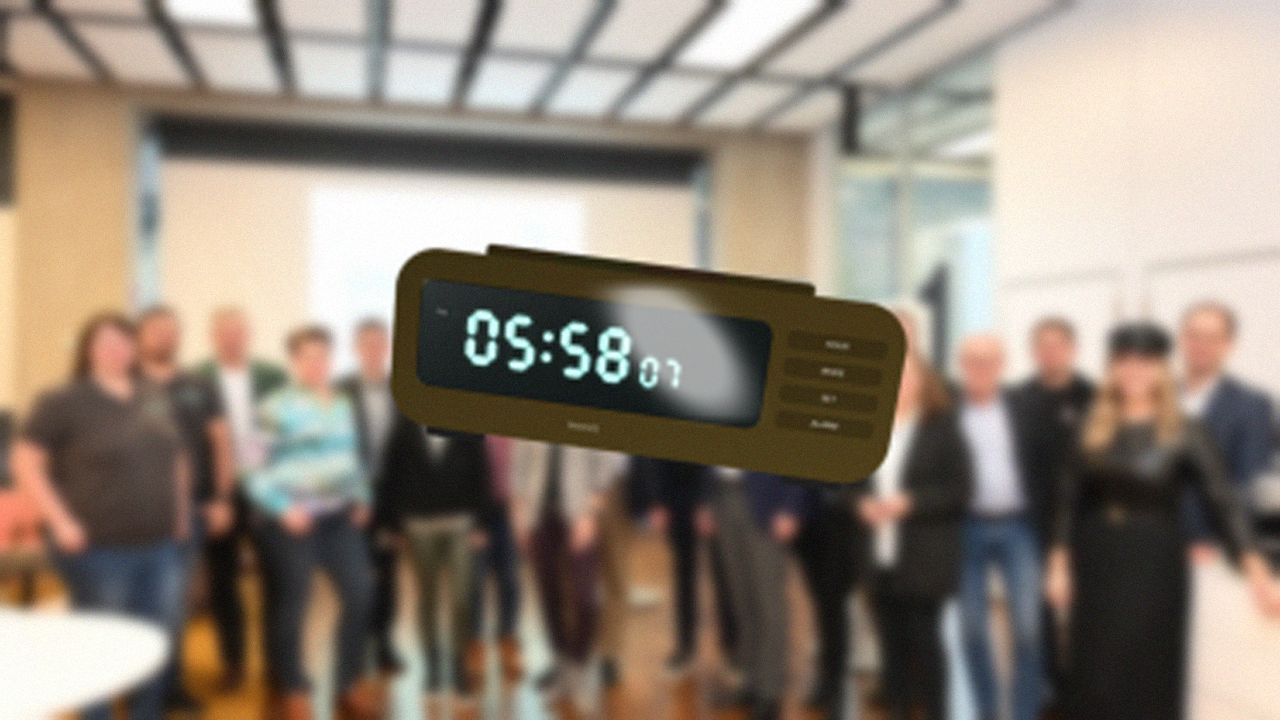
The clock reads 5:58:07
